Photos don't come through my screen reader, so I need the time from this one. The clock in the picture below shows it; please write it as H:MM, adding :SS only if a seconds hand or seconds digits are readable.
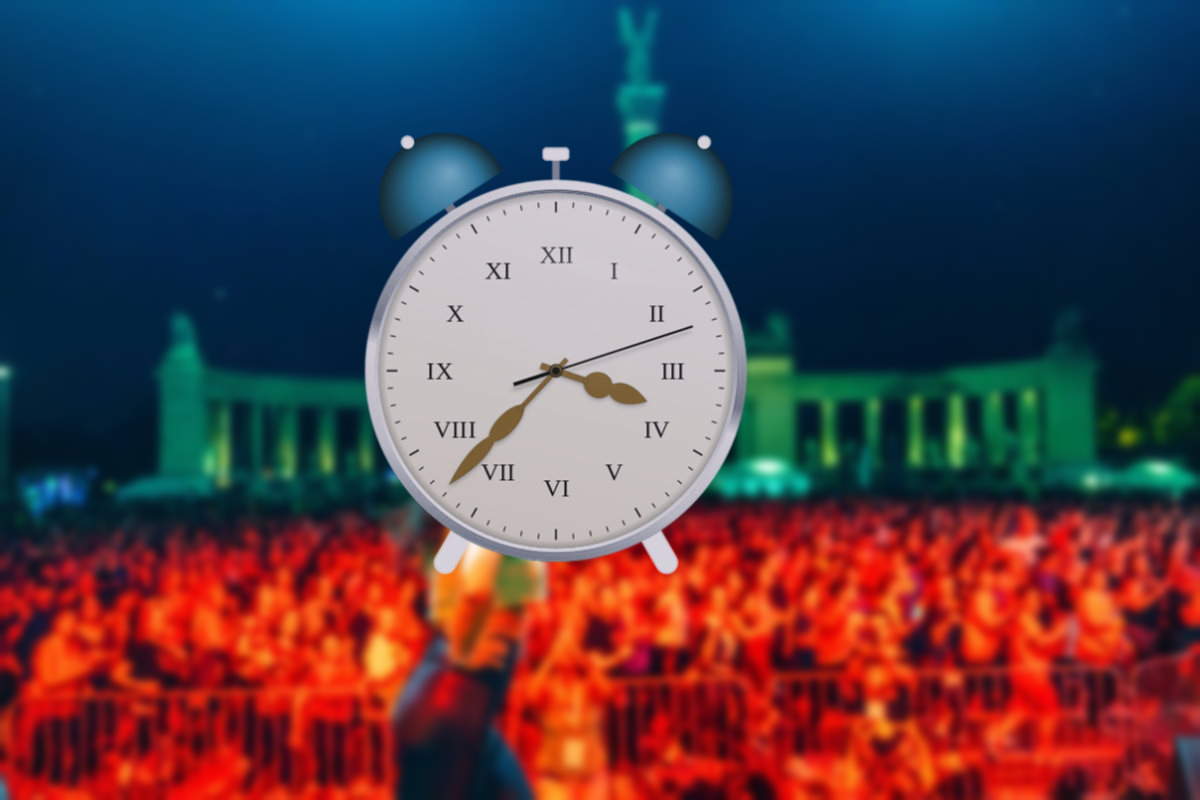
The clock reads 3:37:12
